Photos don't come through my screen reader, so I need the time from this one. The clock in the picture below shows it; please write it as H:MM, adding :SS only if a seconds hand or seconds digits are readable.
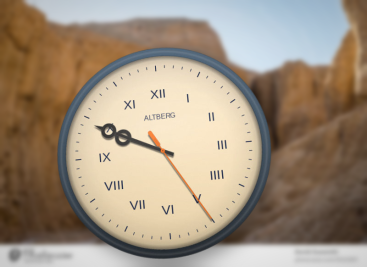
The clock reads 9:49:25
